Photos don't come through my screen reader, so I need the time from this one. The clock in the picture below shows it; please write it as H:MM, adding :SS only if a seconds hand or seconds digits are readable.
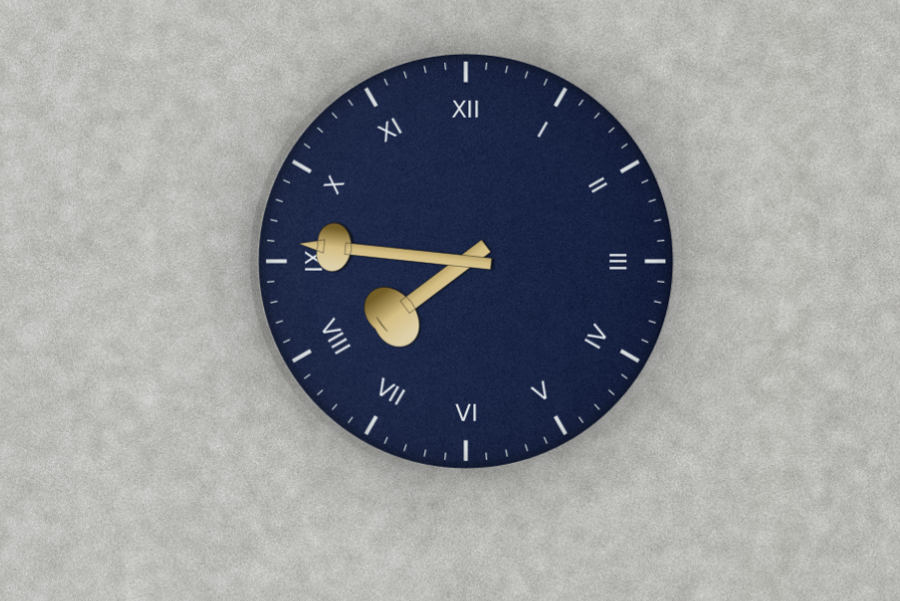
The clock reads 7:46
